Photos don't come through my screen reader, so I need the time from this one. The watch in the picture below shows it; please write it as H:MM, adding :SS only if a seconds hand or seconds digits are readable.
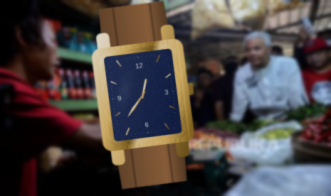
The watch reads 12:37
